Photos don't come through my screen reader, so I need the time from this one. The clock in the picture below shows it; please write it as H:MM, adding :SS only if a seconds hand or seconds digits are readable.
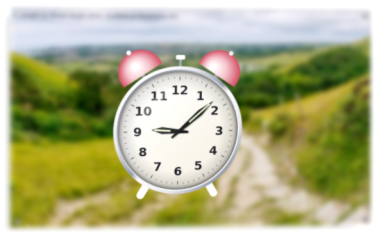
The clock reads 9:08
